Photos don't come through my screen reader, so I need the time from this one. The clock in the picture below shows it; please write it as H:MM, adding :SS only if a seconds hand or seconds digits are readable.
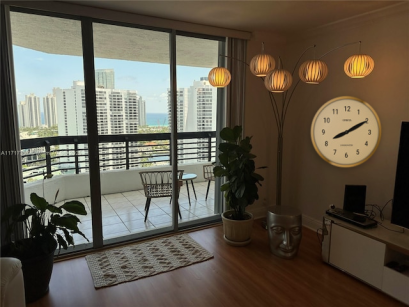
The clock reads 8:10
